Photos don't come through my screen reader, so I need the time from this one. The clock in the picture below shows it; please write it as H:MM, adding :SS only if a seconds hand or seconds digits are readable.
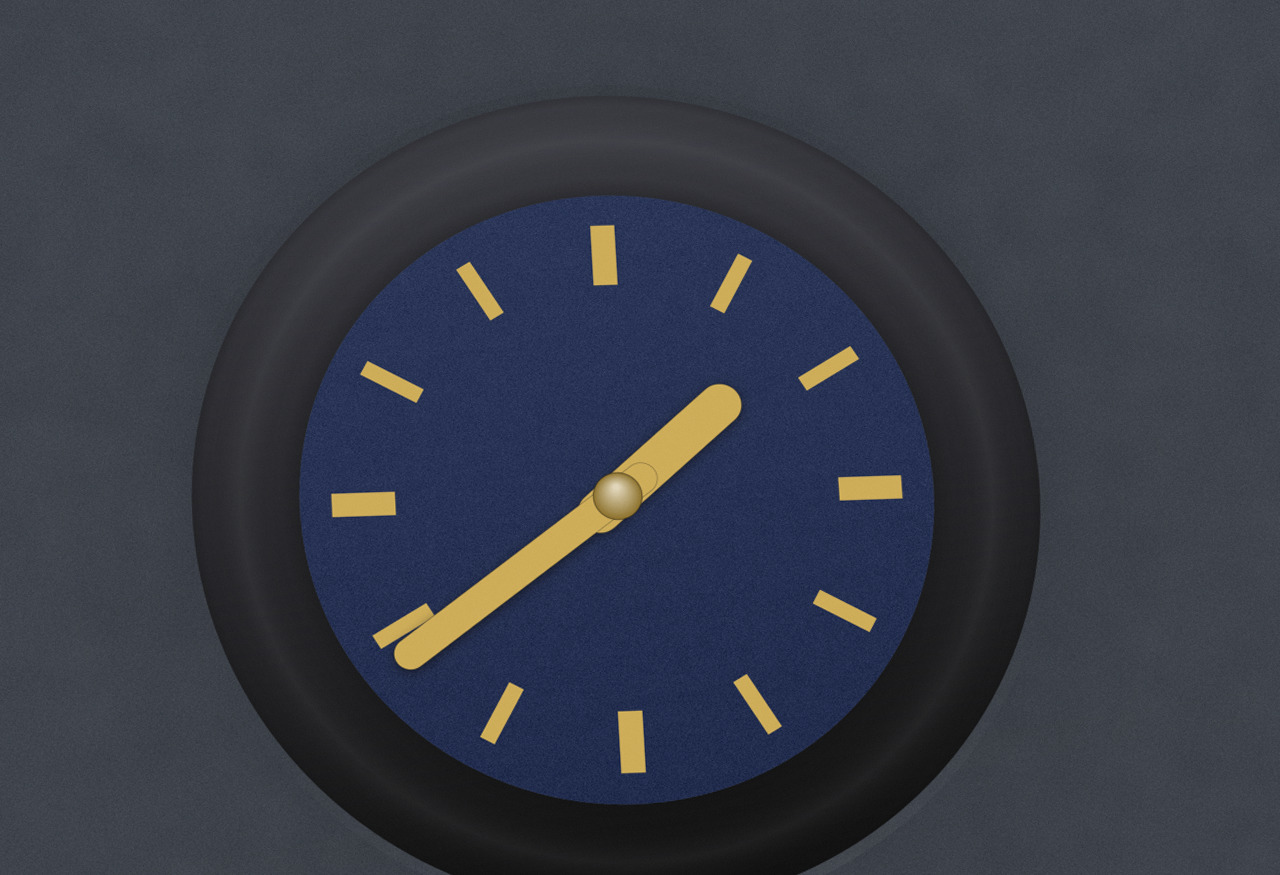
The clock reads 1:39
